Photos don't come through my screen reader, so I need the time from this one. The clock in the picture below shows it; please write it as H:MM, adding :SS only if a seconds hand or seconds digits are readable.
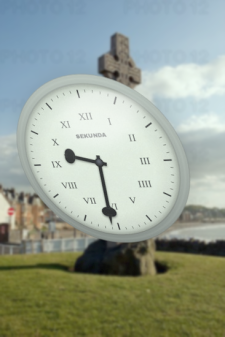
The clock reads 9:31
